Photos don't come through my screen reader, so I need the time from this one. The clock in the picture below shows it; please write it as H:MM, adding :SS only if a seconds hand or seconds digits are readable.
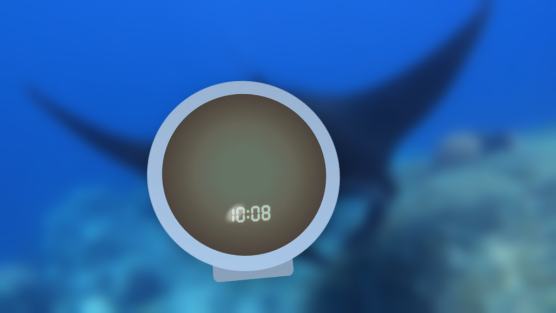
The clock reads 10:08
